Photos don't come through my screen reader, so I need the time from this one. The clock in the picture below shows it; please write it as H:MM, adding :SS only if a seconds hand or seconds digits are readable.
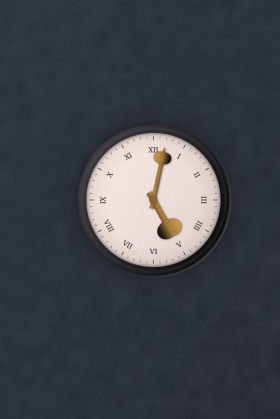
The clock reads 5:02
